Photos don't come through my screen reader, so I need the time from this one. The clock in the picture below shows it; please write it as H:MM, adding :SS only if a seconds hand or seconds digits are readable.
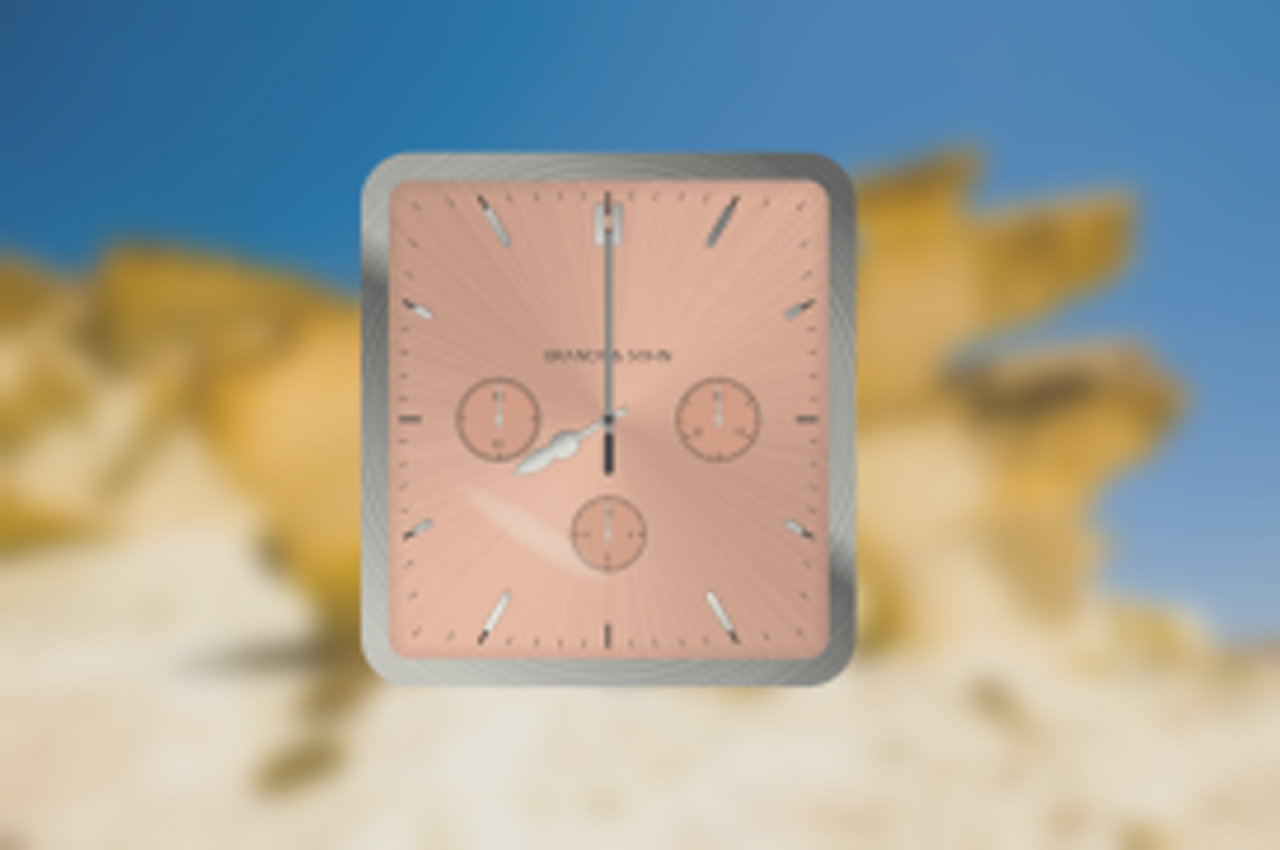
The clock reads 8:00
